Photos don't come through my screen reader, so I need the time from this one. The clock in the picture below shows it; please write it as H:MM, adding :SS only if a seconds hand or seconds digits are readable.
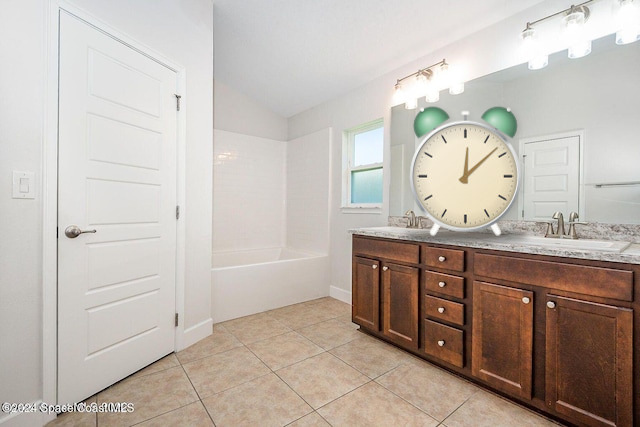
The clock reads 12:08
